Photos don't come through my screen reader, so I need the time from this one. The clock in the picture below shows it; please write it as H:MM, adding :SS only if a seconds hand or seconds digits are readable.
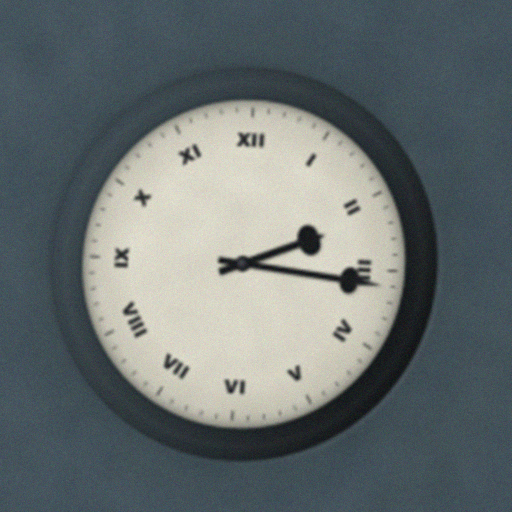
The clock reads 2:16
